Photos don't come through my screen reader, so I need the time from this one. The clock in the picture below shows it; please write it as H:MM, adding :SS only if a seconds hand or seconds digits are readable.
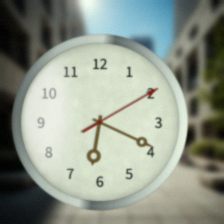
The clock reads 6:19:10
